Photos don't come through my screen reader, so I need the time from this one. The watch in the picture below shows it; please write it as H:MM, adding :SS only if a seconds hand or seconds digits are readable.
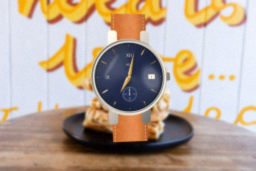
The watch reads 7:02
